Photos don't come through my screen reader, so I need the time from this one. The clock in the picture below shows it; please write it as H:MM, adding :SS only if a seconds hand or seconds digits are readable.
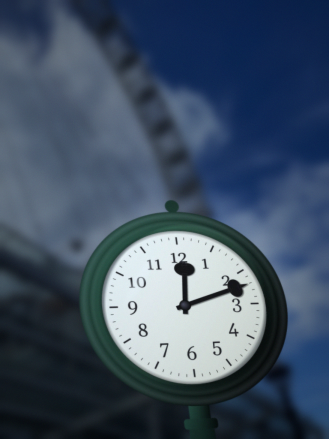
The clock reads 12:12
